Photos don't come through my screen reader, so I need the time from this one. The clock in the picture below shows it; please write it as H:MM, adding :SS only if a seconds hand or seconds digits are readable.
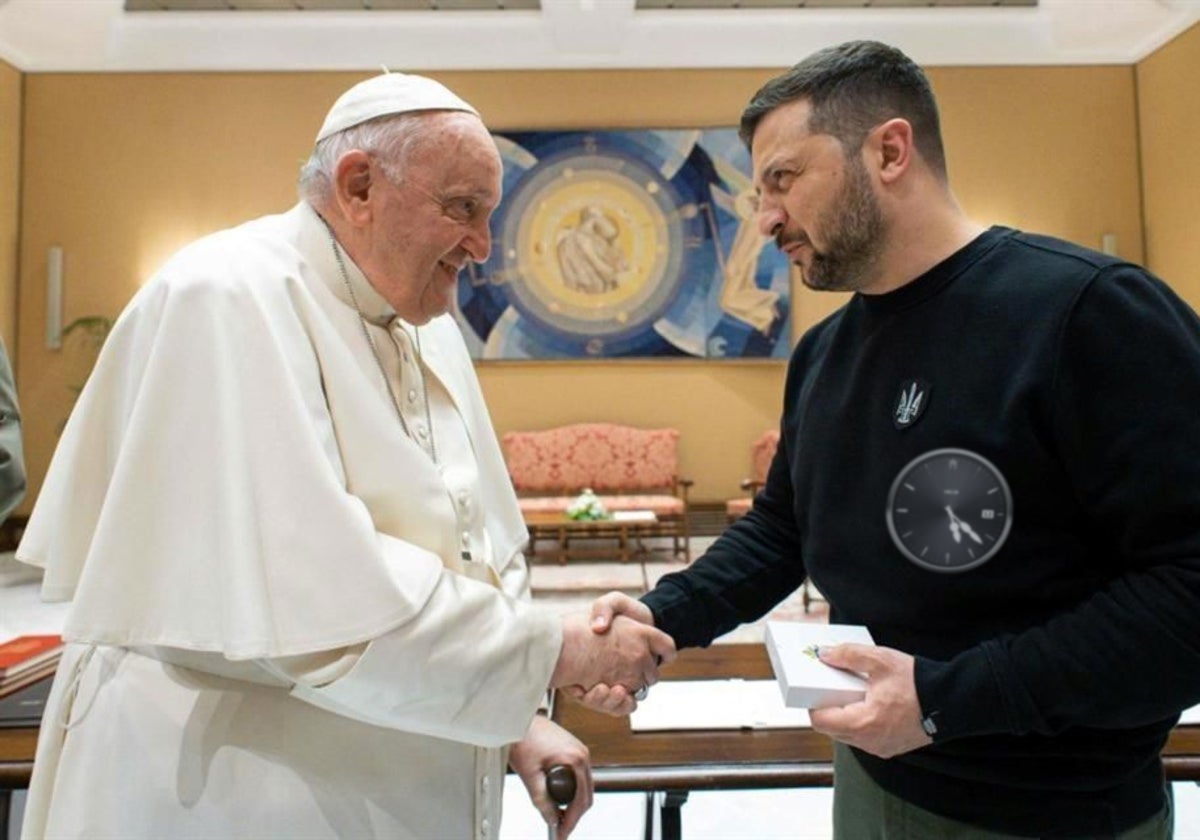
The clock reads 5:22
